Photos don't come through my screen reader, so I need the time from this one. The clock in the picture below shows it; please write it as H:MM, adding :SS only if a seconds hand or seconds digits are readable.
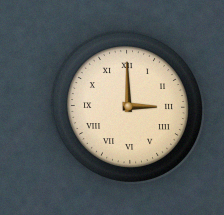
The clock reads 3:00
